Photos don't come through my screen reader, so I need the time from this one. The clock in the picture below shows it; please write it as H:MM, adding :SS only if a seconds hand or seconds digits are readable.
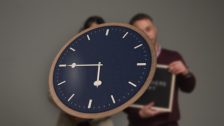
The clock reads 5:45
